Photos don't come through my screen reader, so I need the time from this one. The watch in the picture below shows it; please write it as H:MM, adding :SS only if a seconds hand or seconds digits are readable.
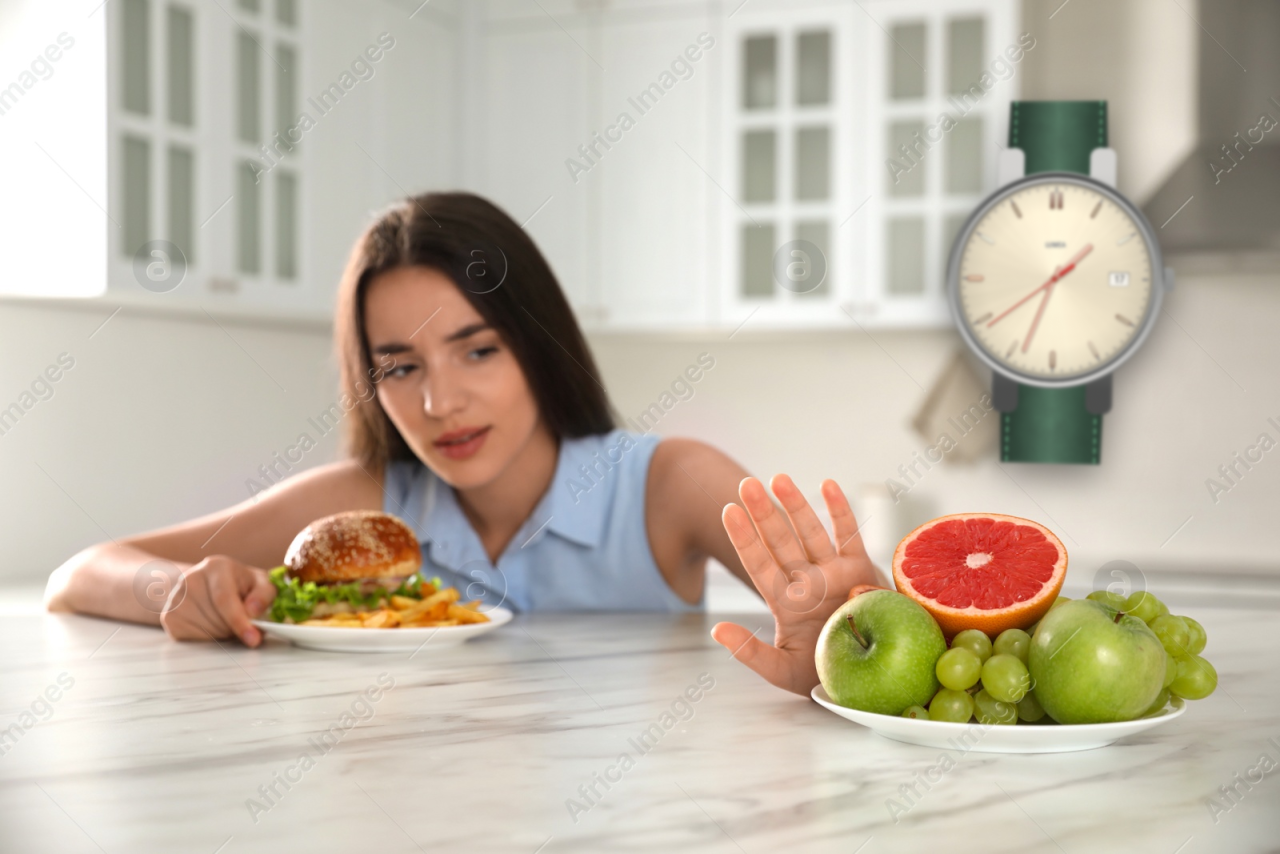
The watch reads 1:33:39
